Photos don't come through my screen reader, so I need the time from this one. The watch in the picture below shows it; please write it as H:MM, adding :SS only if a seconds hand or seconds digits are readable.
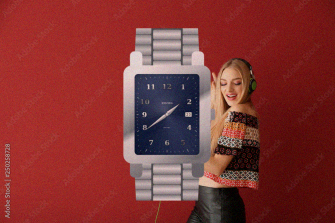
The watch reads 1:39
